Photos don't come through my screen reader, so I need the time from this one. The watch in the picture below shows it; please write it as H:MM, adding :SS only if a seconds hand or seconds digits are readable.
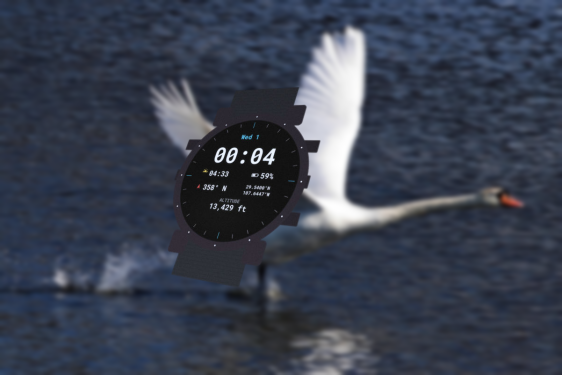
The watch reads 0:04
